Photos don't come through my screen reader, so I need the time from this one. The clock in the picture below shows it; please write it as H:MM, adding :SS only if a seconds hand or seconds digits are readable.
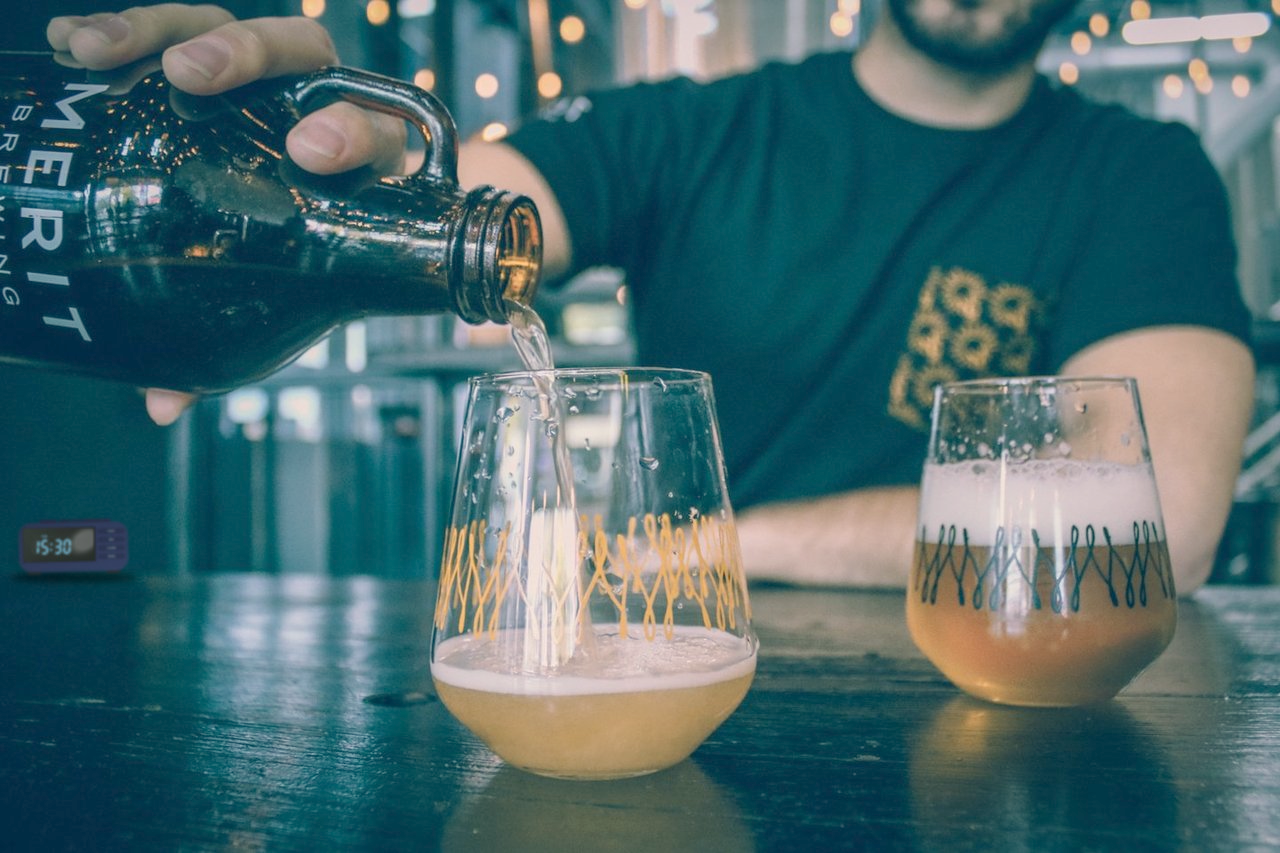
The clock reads 15:30
